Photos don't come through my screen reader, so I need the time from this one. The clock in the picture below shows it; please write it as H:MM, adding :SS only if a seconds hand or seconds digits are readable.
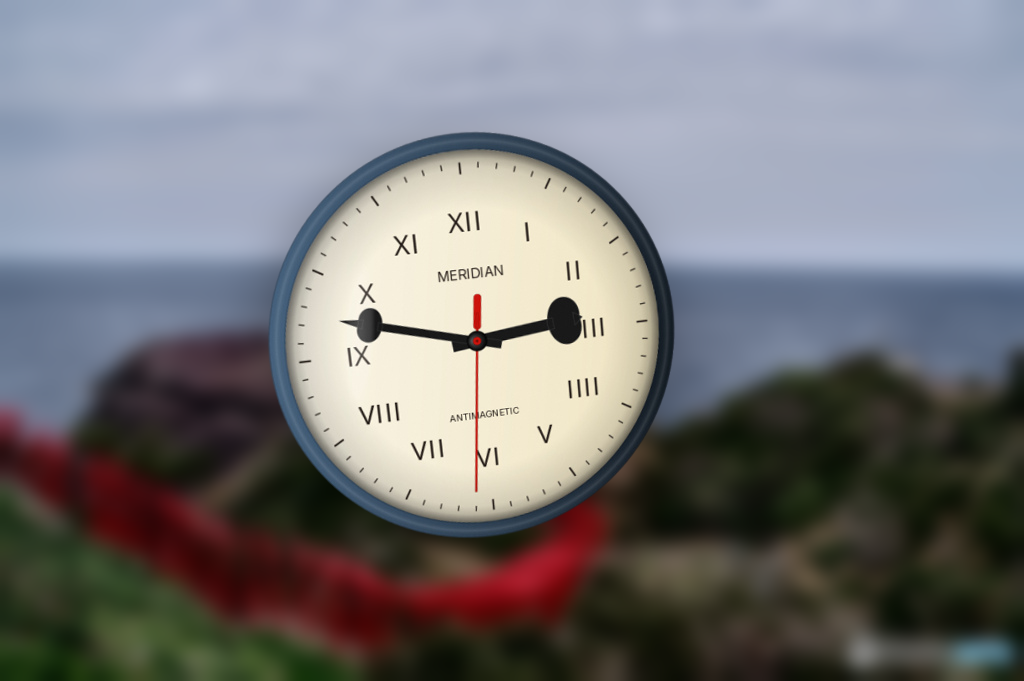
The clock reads 2:47:31
